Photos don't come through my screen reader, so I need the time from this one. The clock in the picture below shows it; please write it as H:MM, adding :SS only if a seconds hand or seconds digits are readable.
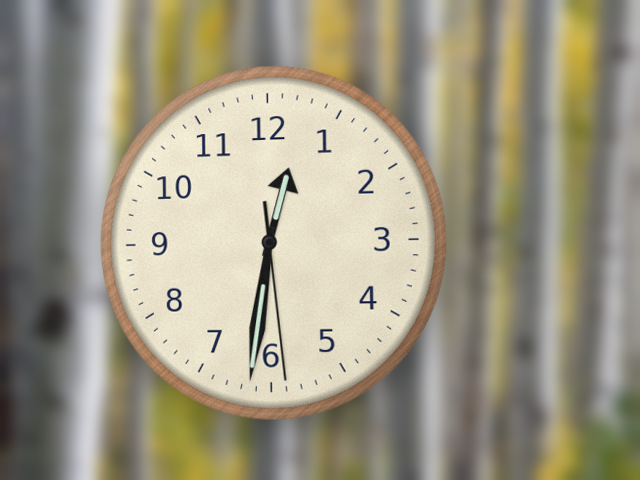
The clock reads 12:31:29
